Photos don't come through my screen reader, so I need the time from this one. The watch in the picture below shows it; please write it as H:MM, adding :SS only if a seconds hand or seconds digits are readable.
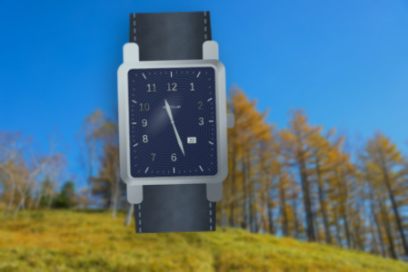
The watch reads 11:27
